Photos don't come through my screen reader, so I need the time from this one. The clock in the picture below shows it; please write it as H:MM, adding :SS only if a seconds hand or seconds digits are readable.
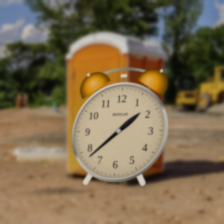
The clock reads 1:38
